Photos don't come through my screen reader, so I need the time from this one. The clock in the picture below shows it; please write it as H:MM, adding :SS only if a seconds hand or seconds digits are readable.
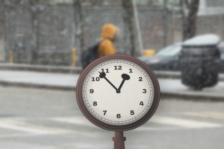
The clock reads 12:53
